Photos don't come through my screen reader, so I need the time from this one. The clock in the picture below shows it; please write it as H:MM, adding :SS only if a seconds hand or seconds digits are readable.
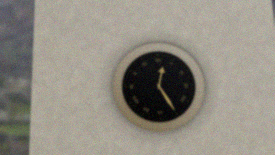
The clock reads 12:25
